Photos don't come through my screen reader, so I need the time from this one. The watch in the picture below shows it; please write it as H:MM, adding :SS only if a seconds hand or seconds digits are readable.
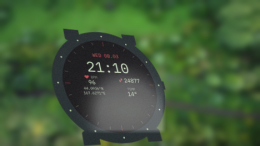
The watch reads 21:10
